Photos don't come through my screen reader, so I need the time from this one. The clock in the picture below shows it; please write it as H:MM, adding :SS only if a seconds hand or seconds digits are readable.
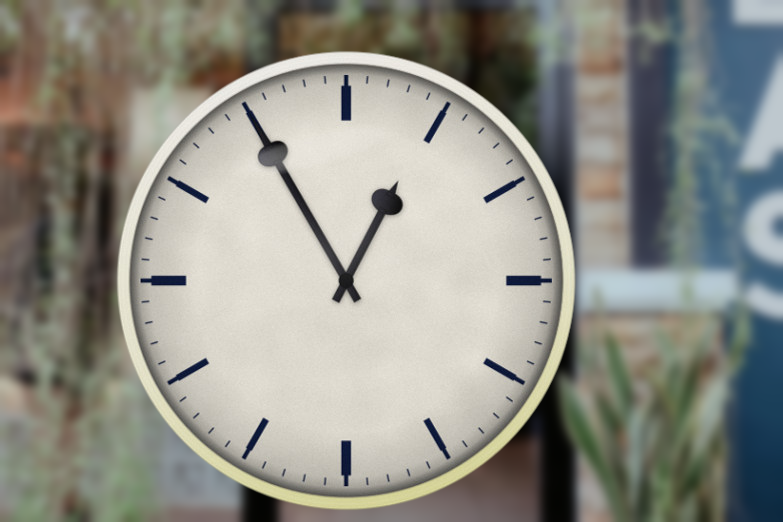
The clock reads 12:55
